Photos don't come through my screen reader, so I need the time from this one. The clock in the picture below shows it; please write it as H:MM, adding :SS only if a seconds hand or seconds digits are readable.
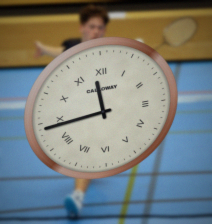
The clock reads 11:44
